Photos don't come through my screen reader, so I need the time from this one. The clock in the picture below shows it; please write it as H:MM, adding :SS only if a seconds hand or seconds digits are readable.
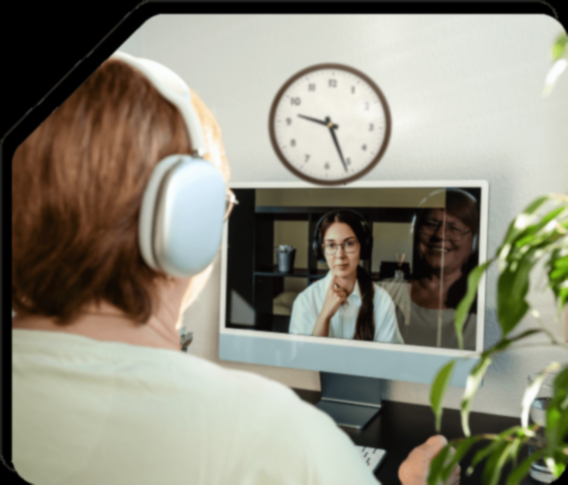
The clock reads 9:26
